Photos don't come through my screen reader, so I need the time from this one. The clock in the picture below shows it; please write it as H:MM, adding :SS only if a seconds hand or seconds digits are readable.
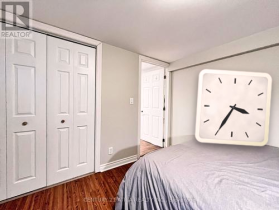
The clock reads 3:35
